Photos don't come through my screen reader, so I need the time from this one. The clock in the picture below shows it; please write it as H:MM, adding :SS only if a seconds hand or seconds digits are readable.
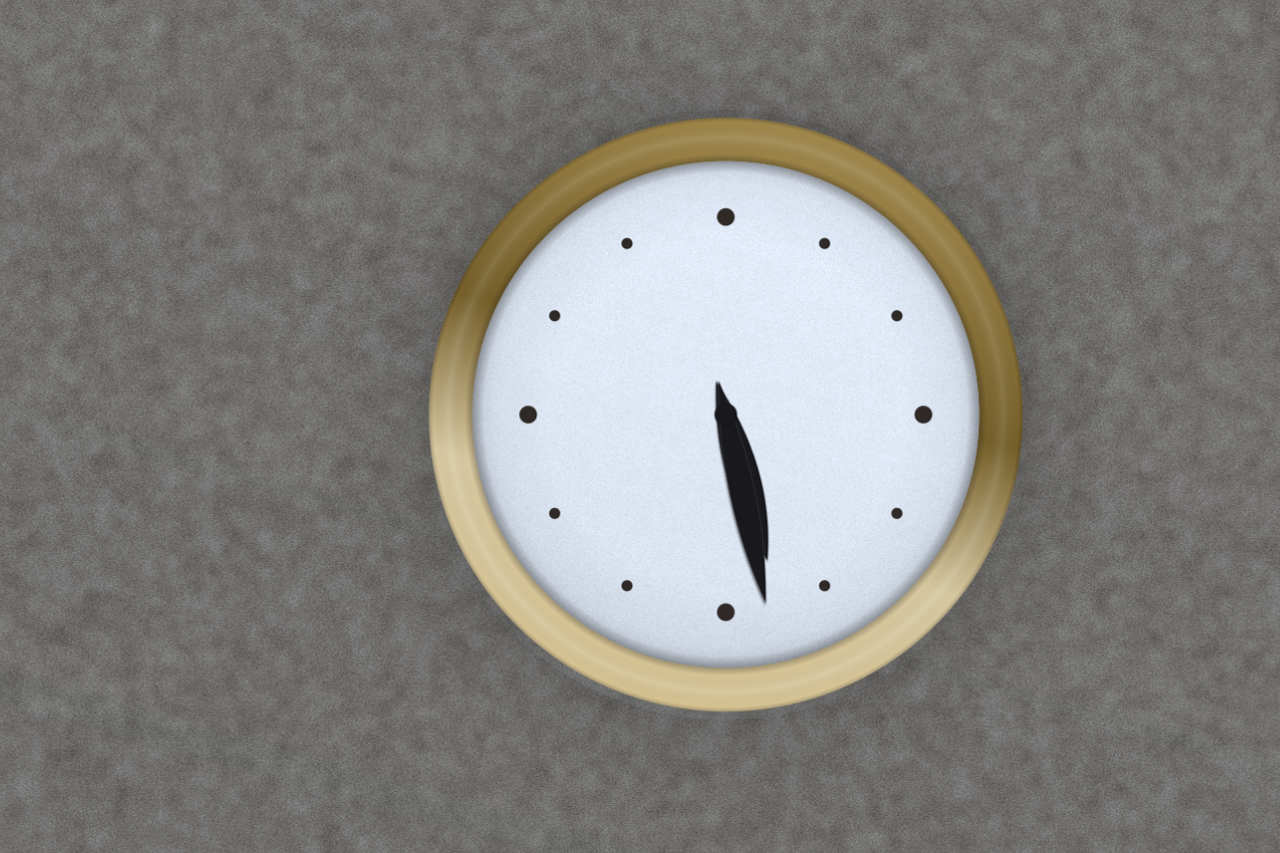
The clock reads 5:28
